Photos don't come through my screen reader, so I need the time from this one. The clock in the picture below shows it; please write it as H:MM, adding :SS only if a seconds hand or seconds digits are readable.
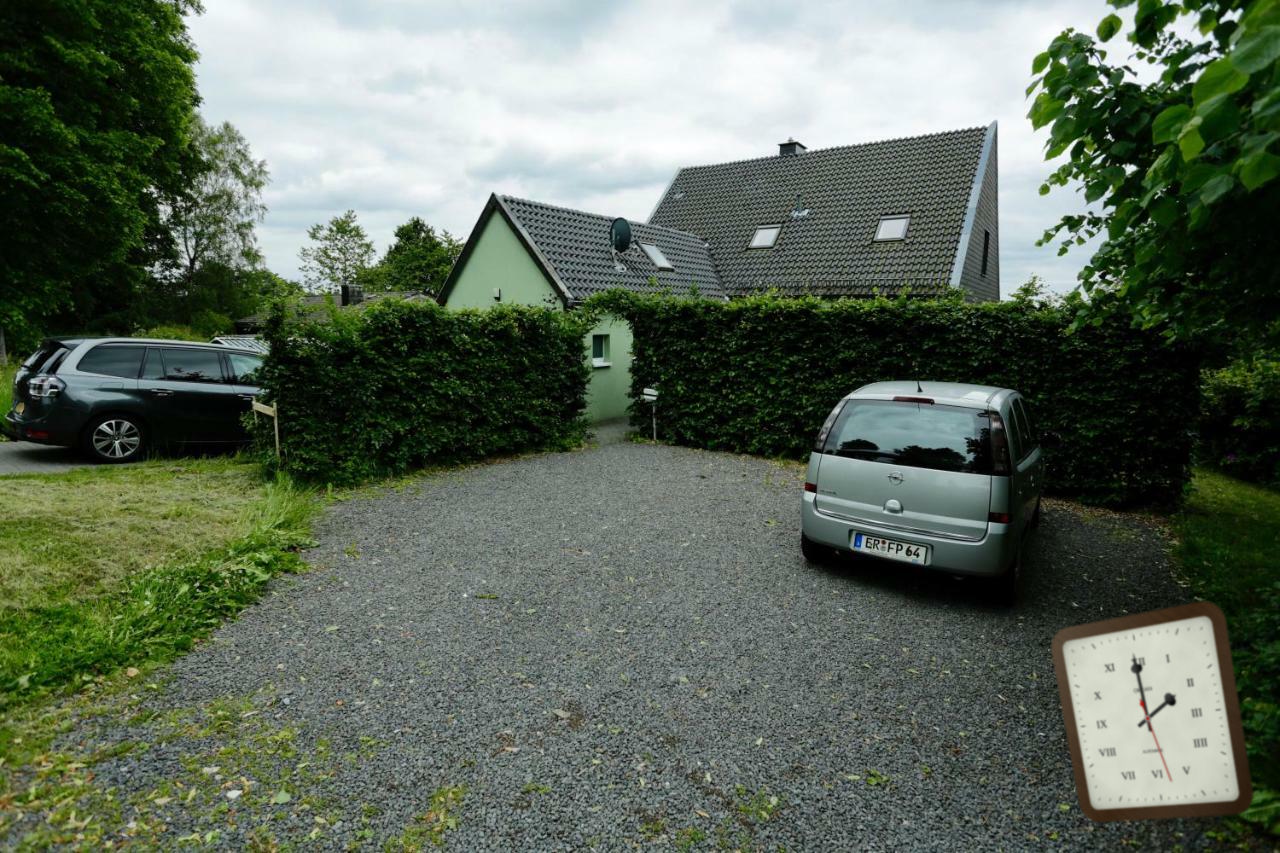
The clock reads 1:59:28
